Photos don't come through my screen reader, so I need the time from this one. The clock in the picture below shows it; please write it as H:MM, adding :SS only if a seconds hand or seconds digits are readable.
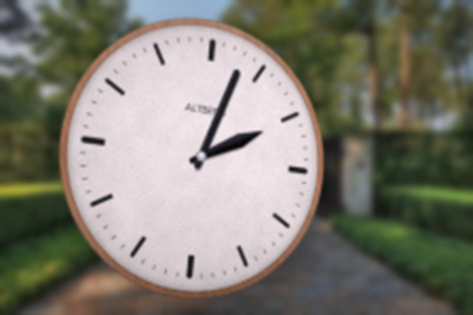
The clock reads 2:03
